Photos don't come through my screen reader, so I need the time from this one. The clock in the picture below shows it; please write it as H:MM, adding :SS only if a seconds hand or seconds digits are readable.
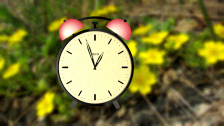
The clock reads 12:57
